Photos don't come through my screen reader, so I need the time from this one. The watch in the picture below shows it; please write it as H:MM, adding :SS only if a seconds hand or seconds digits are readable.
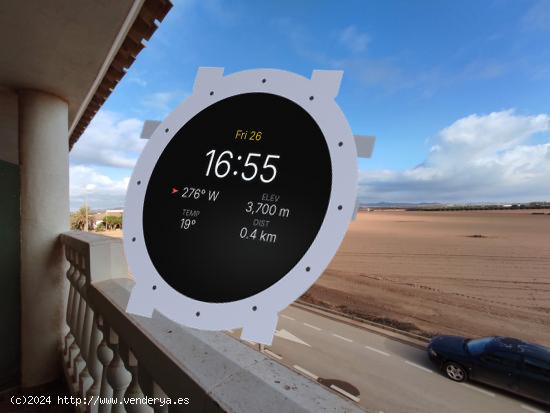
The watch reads 16:55
